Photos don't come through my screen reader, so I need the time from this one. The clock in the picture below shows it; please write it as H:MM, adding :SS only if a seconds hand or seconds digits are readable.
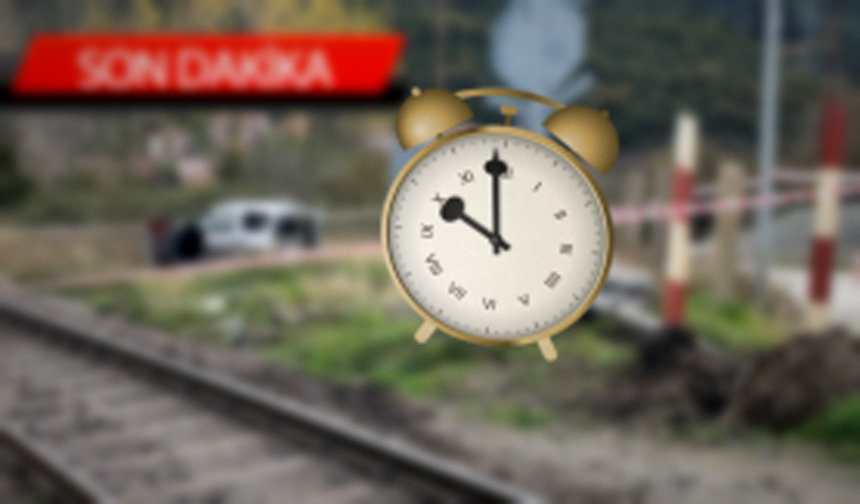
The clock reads 9:59
